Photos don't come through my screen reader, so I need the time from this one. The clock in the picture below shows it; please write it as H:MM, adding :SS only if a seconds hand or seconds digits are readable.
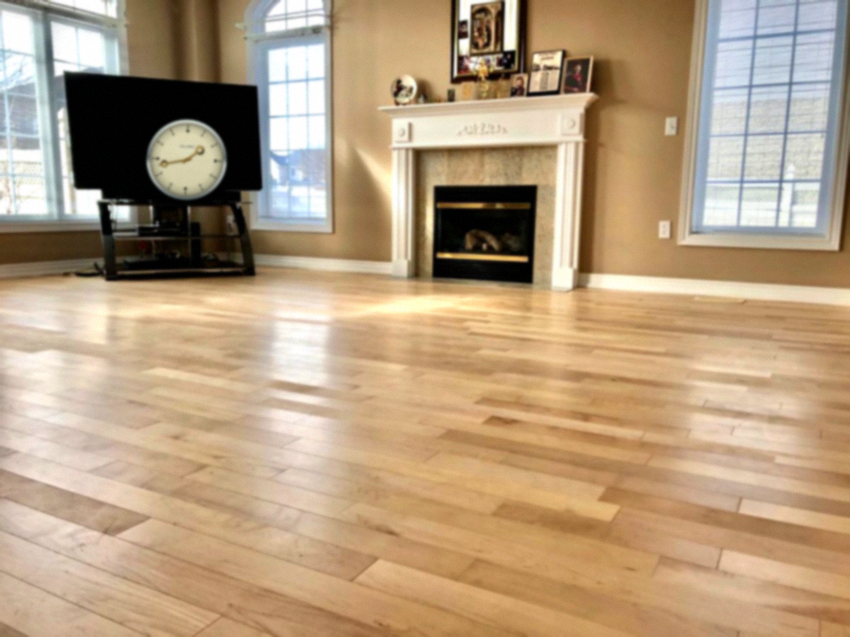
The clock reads 1:43
